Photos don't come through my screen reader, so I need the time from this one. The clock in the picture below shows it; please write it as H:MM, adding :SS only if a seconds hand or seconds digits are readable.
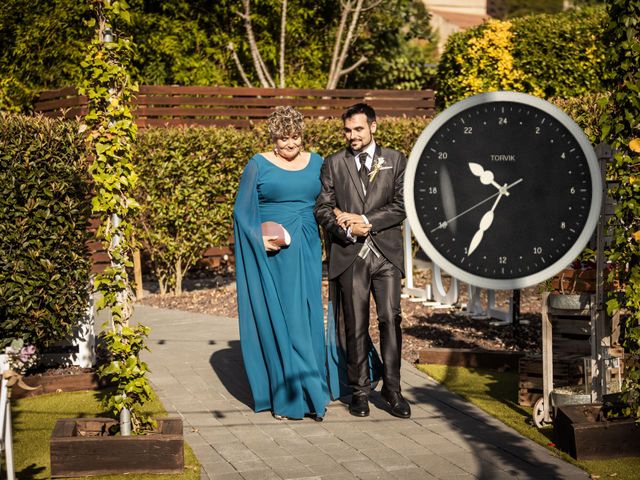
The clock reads 20:34:40
